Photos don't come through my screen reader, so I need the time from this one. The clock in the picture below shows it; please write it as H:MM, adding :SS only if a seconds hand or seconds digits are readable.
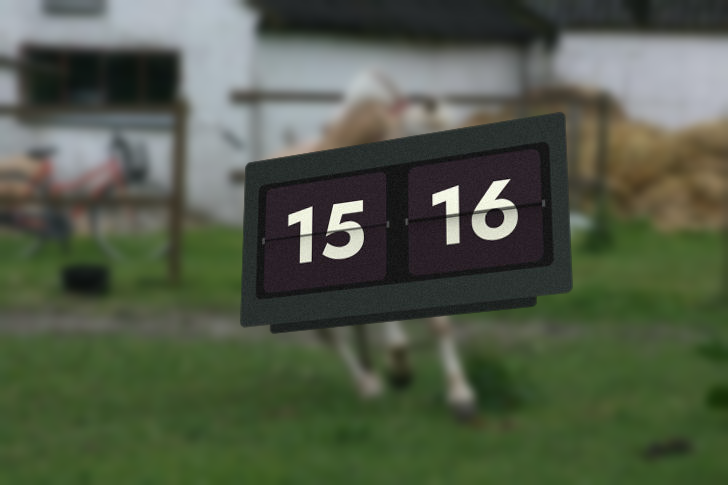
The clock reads 15:16
